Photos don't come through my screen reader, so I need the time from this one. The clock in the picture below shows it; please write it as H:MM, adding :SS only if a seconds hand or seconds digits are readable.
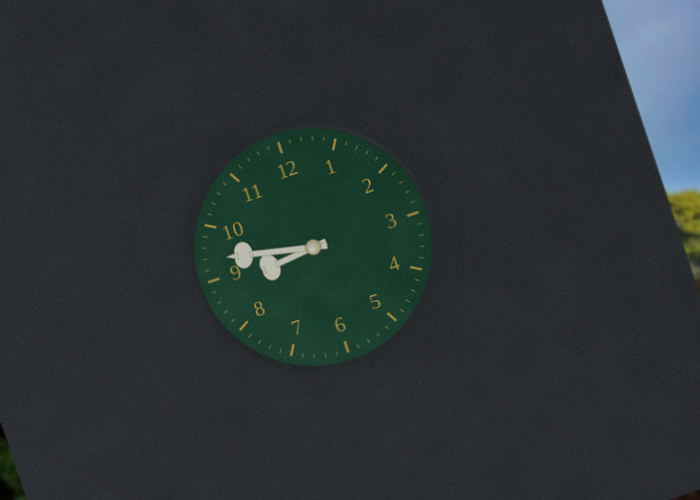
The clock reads 8:47
